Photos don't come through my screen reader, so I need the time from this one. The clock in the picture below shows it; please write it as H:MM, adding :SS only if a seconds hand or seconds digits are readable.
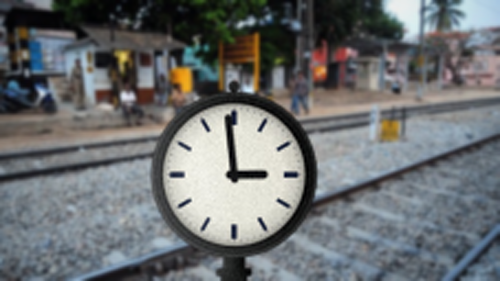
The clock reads 2:59
